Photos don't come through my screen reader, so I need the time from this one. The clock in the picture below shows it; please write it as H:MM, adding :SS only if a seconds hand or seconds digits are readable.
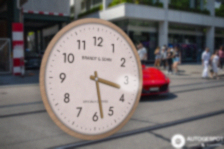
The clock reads 3:28
